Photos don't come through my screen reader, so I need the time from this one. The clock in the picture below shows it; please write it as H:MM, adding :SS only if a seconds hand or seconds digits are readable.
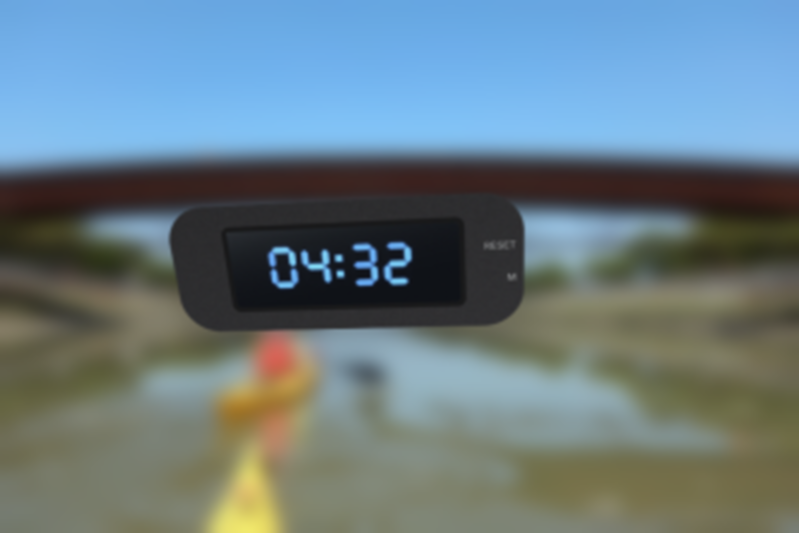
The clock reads 4:32
